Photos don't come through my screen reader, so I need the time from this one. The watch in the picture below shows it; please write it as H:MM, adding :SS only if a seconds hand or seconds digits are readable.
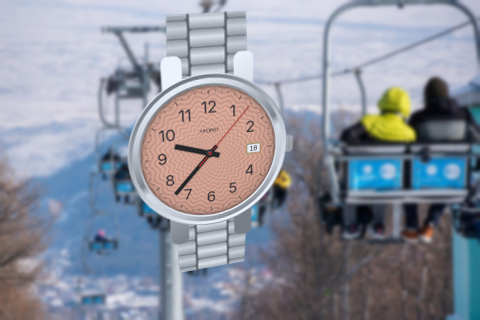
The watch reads 9:37:07
